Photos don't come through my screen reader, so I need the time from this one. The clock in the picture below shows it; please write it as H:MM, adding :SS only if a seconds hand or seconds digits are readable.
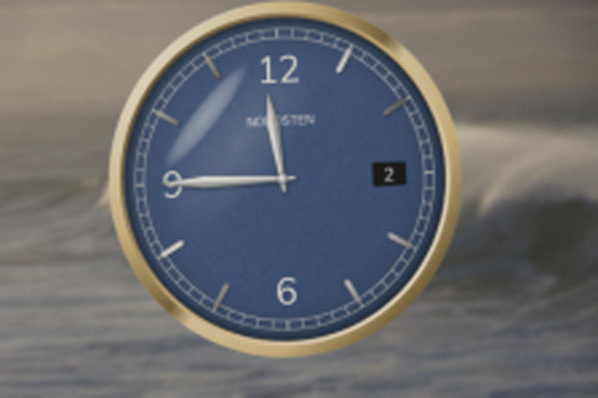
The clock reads 11:45
